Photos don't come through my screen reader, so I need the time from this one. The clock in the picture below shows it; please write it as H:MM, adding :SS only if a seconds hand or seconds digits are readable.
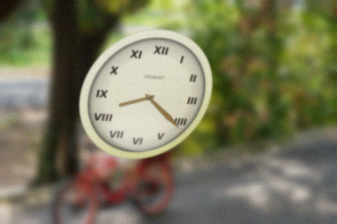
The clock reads 8:21
